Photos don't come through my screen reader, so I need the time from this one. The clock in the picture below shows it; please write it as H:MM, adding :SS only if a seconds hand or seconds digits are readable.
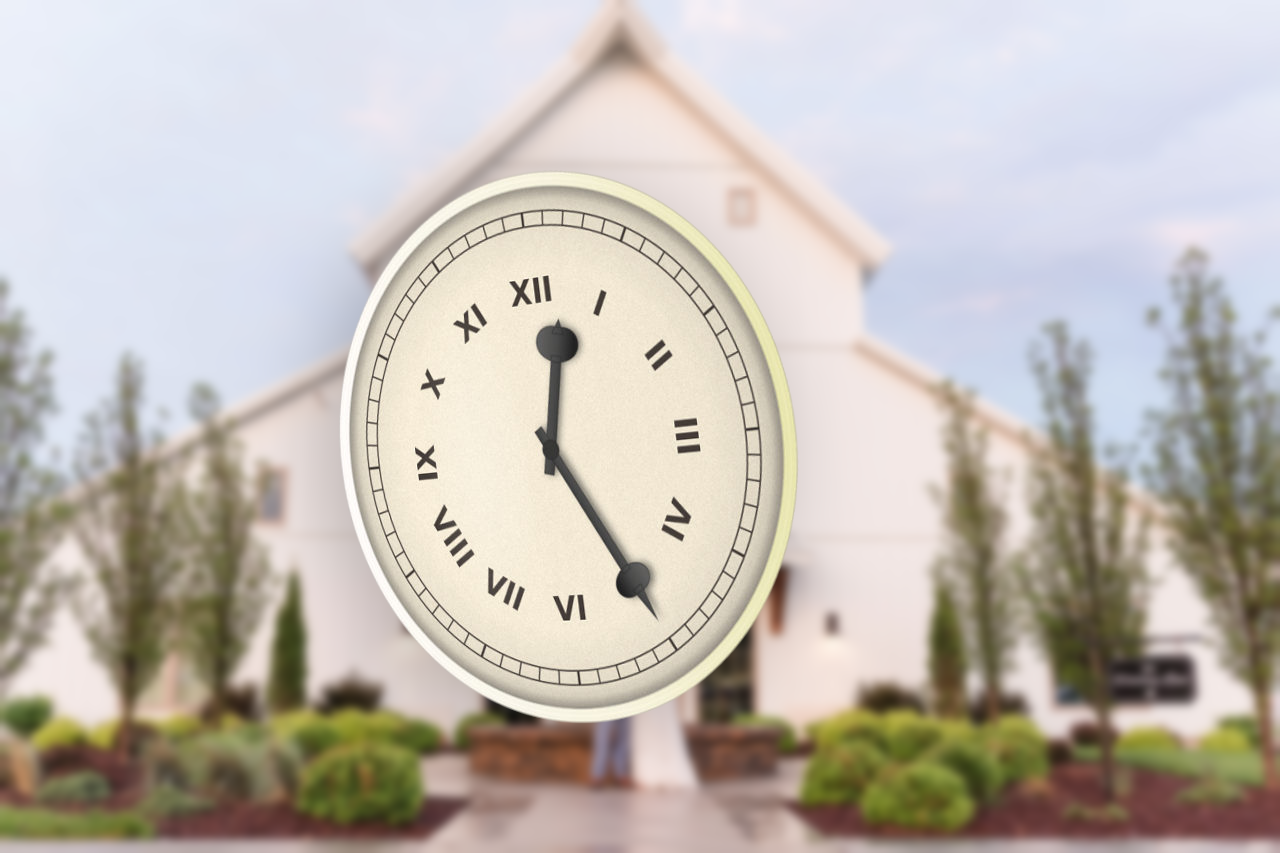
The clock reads 12:25
